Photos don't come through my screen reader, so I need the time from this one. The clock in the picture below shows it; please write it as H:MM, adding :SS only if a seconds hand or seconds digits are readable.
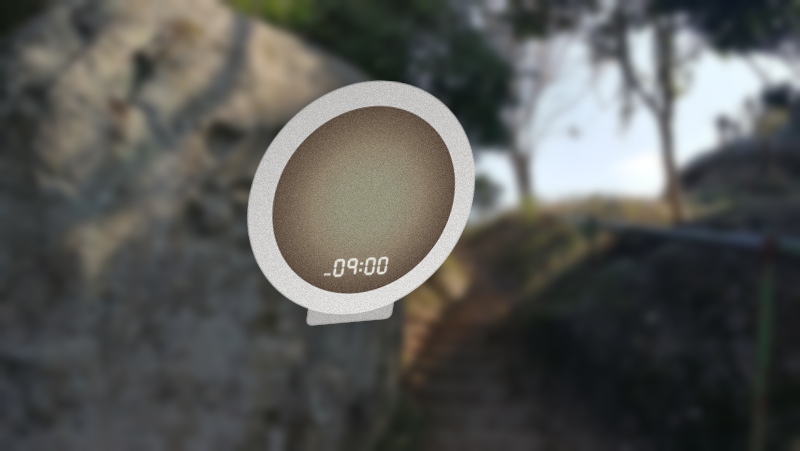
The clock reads 9:00
